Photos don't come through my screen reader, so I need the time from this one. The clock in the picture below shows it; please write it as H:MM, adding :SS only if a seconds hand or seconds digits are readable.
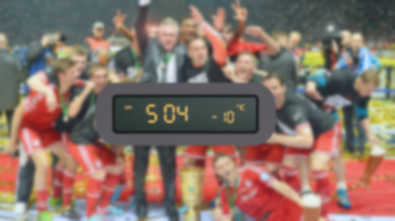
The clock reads 5:04
